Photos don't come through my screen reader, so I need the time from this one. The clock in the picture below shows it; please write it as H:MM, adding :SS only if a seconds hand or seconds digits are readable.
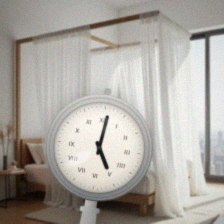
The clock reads 5:01
